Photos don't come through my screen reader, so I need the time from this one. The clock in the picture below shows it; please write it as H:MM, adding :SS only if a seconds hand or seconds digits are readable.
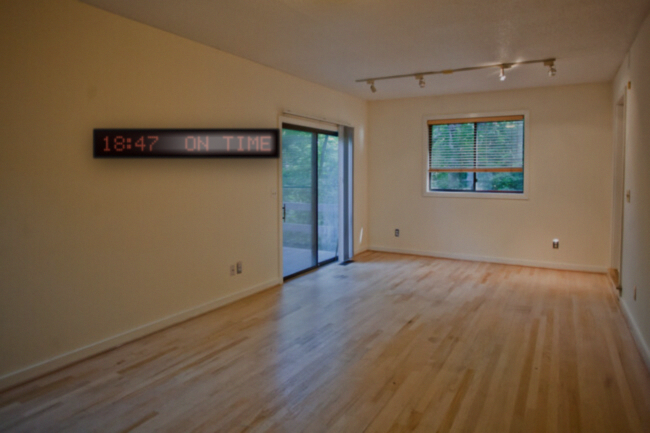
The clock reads 18:47
